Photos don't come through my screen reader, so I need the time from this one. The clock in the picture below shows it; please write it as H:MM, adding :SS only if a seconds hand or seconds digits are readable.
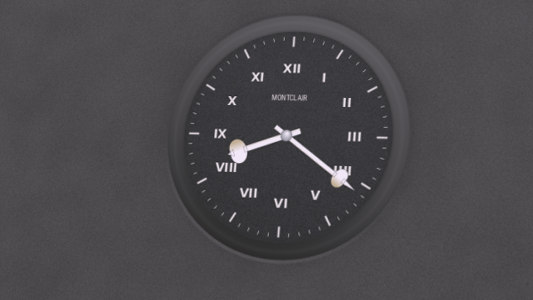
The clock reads 8:21
